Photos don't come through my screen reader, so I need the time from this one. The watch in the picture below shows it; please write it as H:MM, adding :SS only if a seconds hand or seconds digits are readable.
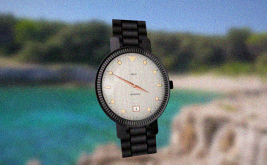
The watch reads 3:50
